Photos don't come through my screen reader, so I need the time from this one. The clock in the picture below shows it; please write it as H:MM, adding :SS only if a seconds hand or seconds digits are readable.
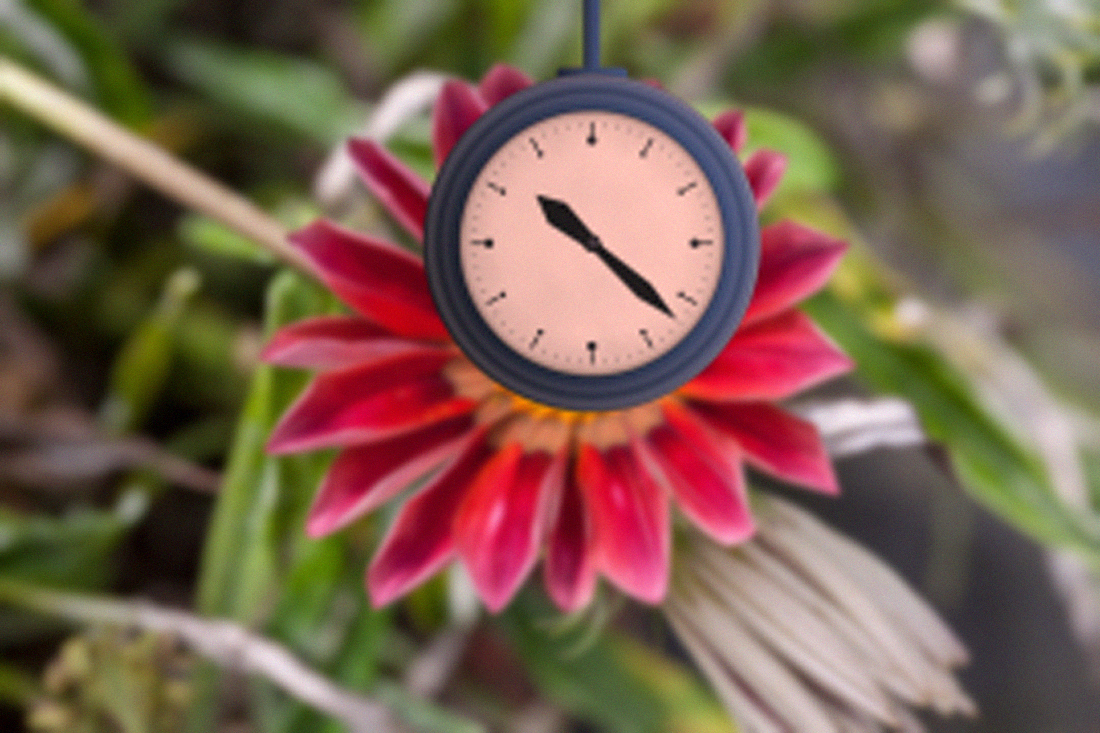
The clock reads 10:22
